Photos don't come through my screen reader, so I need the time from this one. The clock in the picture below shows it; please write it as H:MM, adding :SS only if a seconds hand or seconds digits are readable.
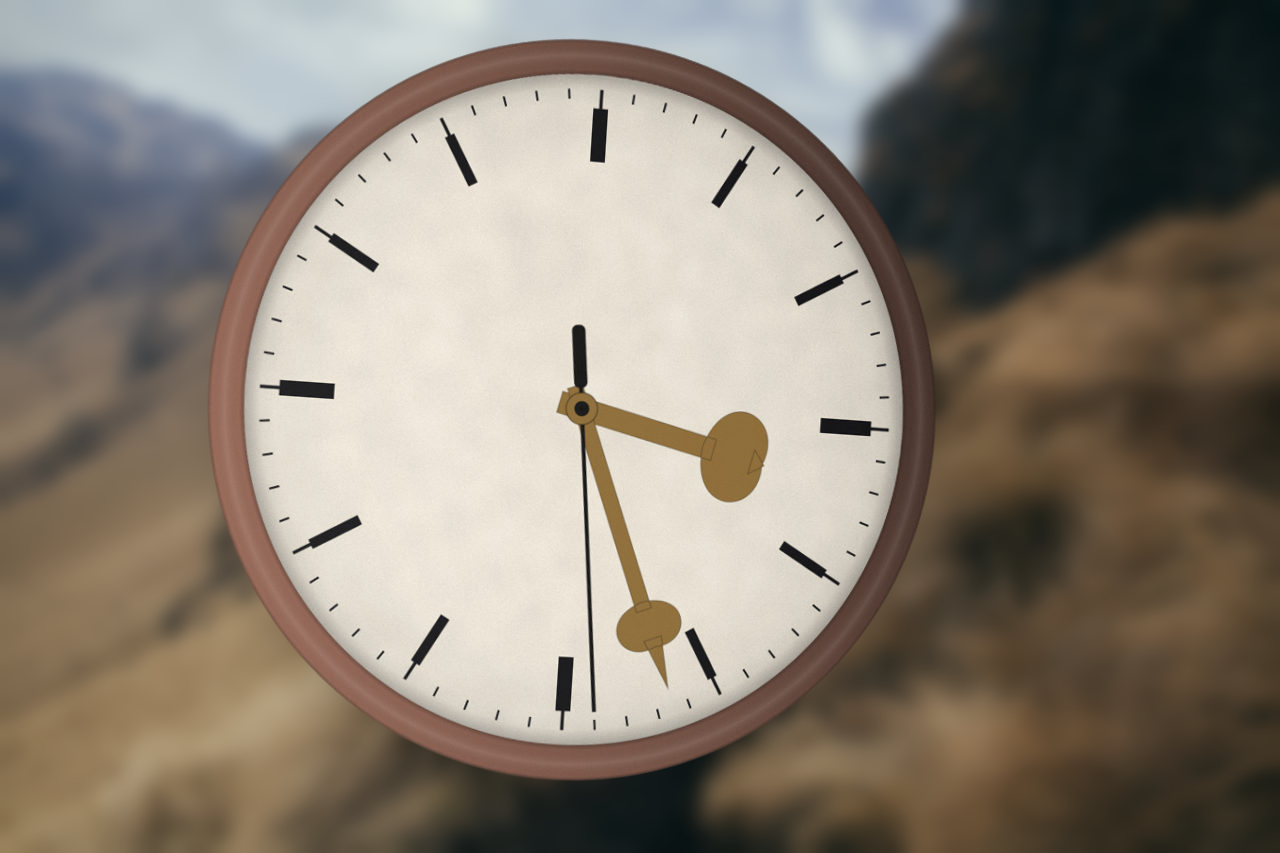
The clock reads 3:26:29
